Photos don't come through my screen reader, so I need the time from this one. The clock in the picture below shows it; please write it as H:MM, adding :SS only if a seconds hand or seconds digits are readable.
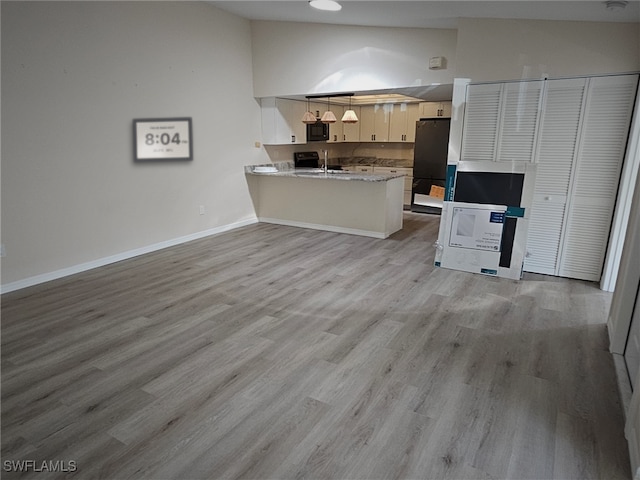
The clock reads 8:04
